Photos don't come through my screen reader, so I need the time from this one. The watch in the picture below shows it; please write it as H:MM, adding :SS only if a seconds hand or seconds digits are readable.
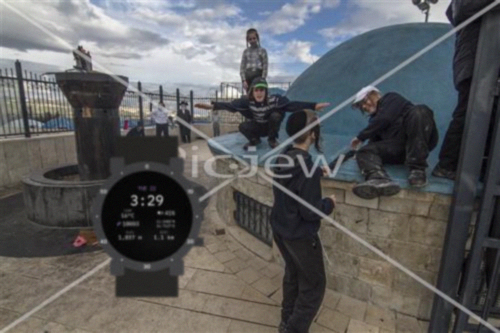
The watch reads 3:29
